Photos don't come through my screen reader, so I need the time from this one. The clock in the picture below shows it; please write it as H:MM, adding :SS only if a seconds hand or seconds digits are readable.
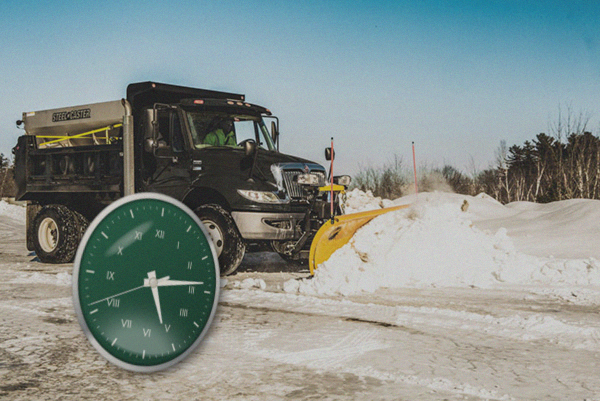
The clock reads 5:13:41
